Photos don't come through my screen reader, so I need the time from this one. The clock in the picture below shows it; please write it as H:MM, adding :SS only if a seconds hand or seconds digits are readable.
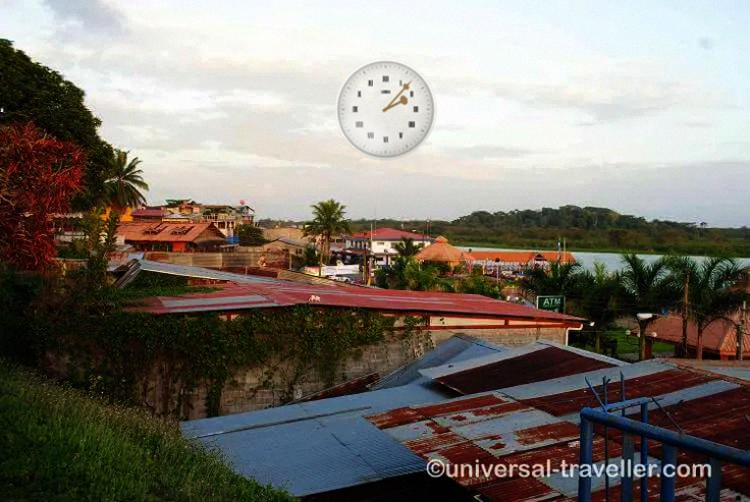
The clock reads 2:07
